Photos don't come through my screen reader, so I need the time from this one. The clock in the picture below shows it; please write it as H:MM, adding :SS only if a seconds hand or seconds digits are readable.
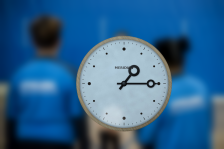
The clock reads 1:15
